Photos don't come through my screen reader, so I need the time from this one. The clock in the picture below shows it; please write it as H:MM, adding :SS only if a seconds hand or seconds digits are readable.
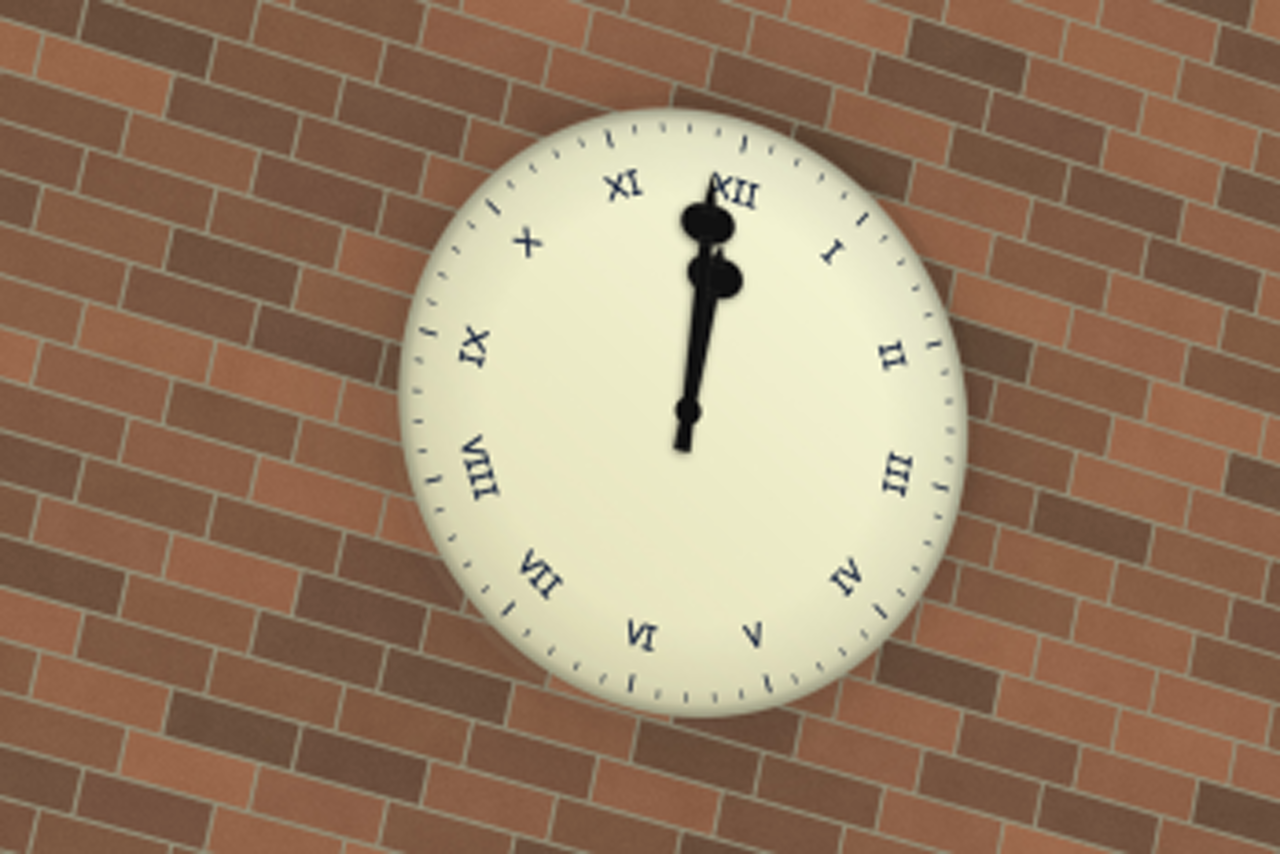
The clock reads 11:59
